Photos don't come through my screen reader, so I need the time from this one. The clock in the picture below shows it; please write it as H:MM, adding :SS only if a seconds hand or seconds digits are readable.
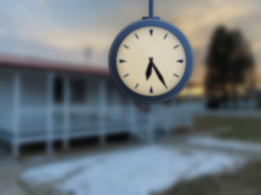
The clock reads 6:25
